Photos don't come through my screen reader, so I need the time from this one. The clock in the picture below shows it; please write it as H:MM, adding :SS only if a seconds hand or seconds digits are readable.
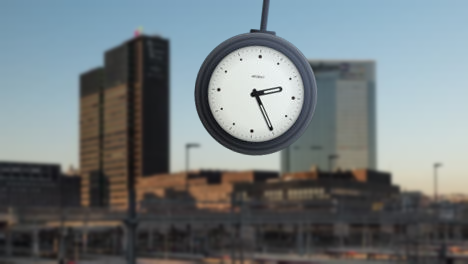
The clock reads 2:25
